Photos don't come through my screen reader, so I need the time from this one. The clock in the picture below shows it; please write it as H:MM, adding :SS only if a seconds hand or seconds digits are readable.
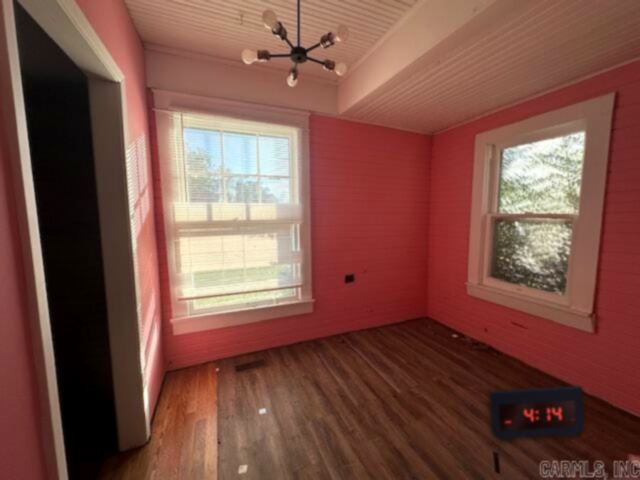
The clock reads 4:14
